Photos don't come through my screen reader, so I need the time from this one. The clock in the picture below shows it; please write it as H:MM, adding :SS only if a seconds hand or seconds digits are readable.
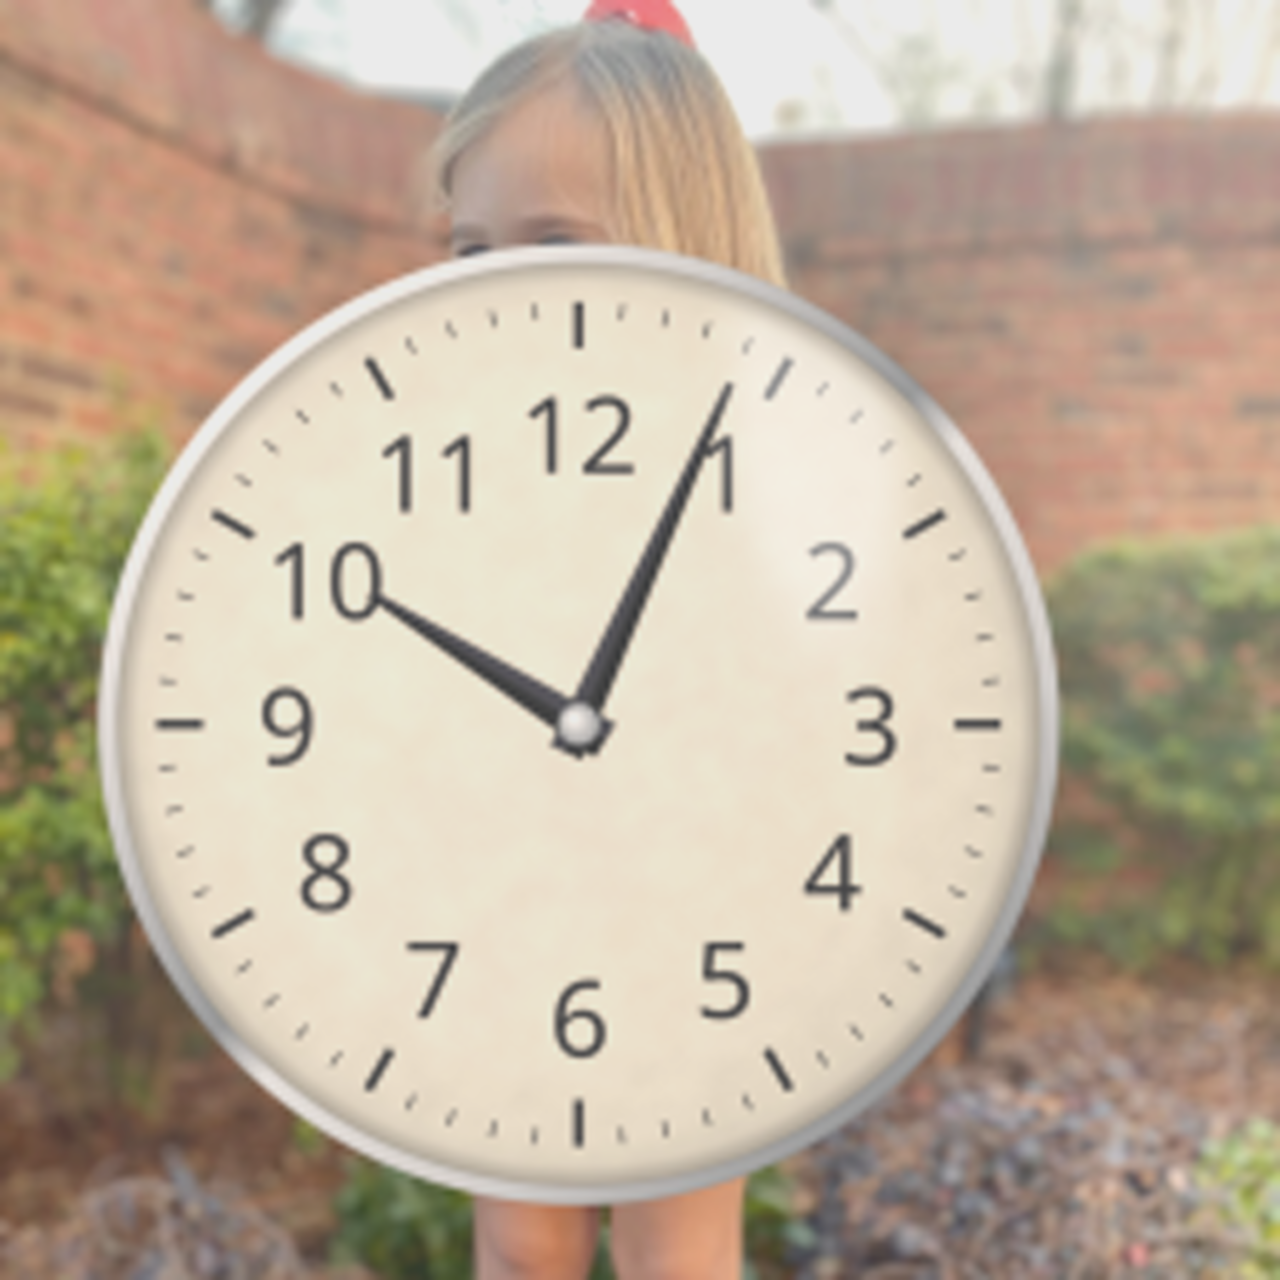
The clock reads 10:04
